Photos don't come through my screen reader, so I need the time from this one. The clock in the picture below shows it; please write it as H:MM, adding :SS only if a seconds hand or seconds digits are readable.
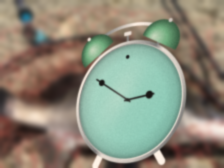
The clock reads 2:51
